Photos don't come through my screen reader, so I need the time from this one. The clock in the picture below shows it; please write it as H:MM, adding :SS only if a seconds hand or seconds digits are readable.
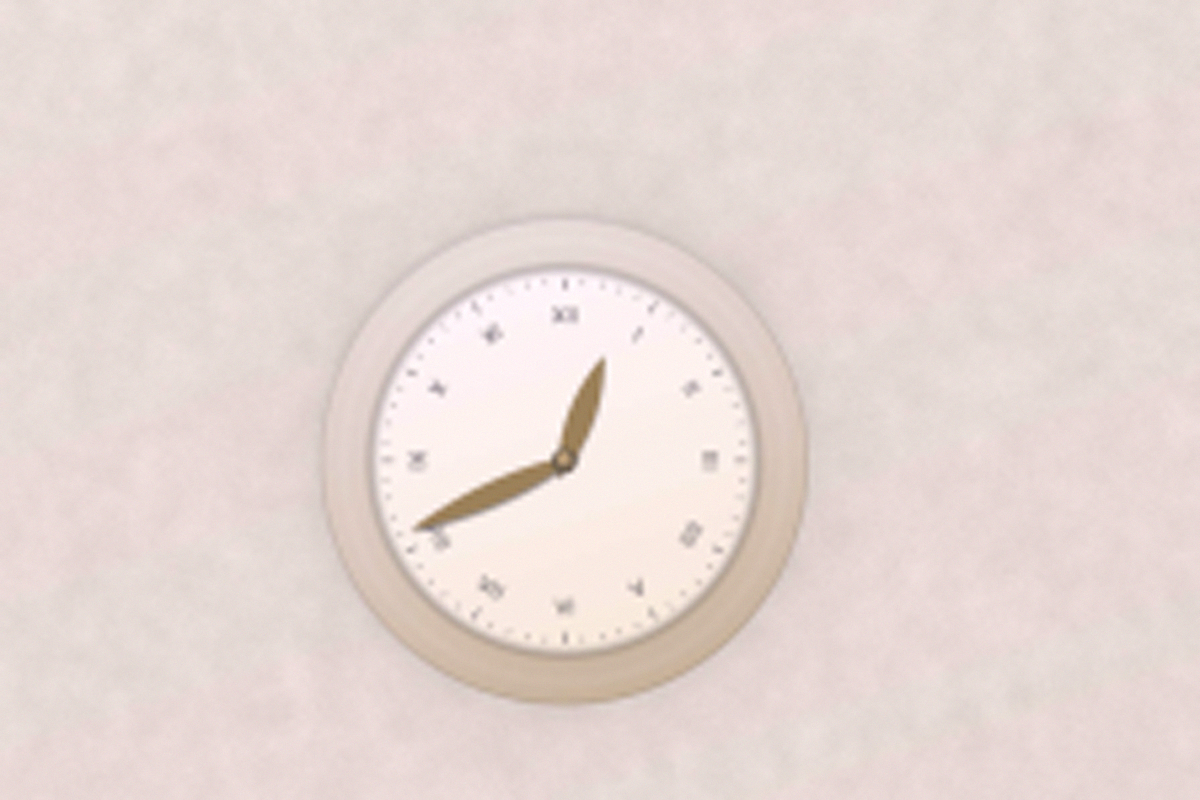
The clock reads 12:41
